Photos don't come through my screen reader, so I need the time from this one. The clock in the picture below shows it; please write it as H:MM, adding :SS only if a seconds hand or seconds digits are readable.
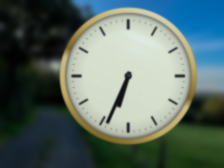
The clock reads 6:34
